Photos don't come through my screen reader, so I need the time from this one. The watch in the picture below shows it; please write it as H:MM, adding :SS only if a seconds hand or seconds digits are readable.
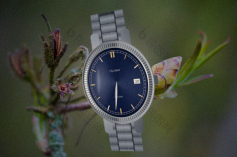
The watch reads 6:32
